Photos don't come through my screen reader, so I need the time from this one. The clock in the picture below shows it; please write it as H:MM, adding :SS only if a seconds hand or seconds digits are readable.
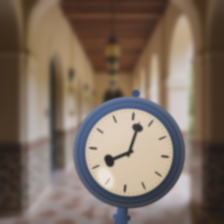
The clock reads 8:02
